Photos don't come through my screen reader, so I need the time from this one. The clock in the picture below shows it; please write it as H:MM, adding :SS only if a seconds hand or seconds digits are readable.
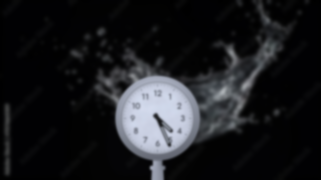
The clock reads 4:26
